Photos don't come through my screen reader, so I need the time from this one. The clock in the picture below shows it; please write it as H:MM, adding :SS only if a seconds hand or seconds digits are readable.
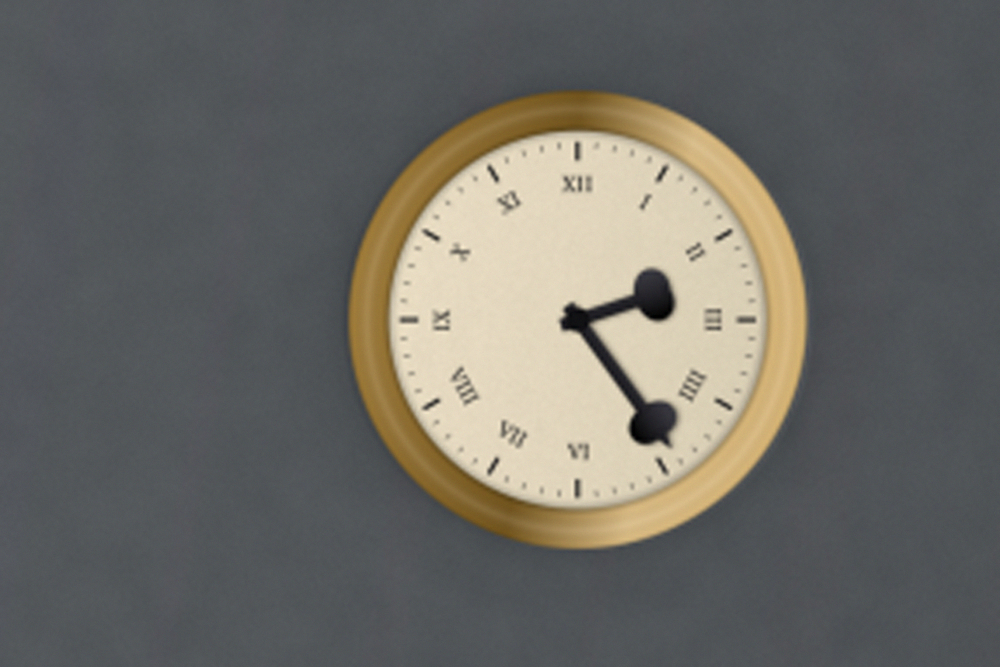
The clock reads 2:24
